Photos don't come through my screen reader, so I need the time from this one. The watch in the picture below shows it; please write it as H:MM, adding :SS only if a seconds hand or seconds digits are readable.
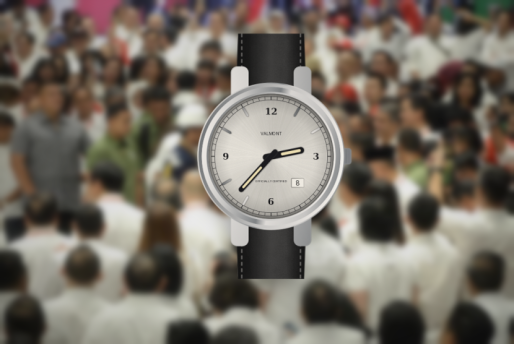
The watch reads 2:37
